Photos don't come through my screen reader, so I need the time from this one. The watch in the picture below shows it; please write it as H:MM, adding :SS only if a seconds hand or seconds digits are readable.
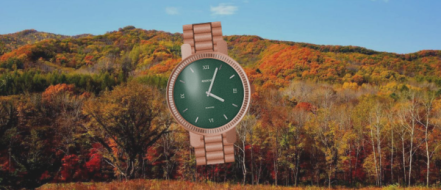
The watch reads 4:04
